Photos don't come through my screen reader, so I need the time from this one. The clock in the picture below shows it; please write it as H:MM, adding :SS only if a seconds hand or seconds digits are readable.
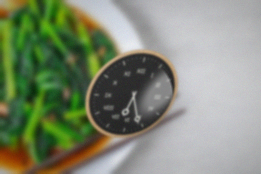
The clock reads 6:26
